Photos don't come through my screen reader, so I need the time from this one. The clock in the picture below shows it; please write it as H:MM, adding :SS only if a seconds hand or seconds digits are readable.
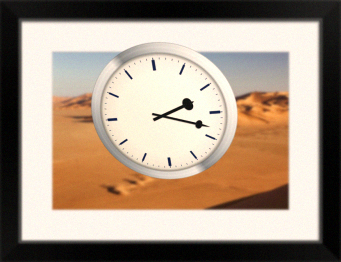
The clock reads 2:18
